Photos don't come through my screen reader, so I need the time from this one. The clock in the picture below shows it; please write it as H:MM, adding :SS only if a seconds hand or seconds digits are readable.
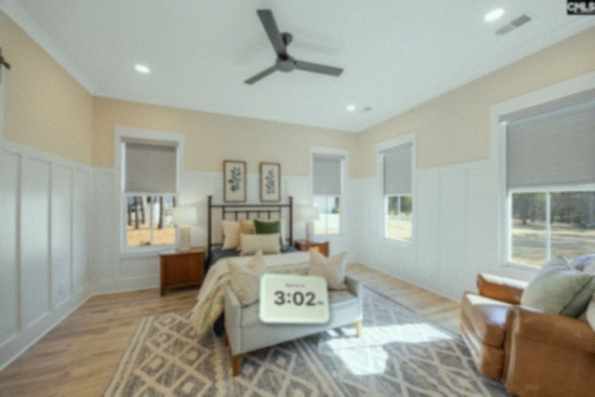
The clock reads 3:02
